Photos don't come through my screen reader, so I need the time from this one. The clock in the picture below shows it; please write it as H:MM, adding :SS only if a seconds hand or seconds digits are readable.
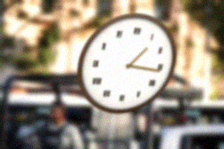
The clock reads 1:16
